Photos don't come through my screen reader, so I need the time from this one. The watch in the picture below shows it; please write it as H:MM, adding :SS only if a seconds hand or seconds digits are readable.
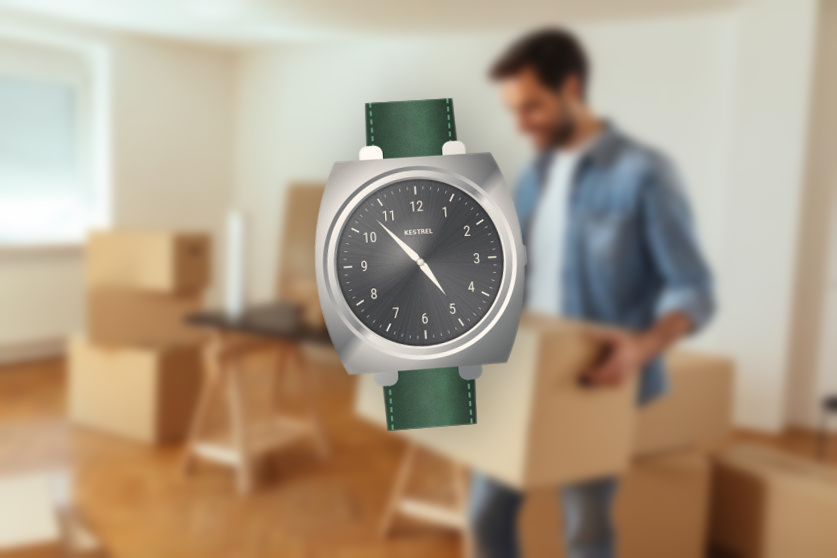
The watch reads 4:53
